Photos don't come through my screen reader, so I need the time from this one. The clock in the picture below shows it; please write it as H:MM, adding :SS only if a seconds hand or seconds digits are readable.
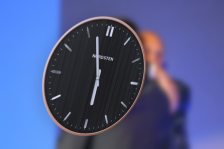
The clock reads 5:57
